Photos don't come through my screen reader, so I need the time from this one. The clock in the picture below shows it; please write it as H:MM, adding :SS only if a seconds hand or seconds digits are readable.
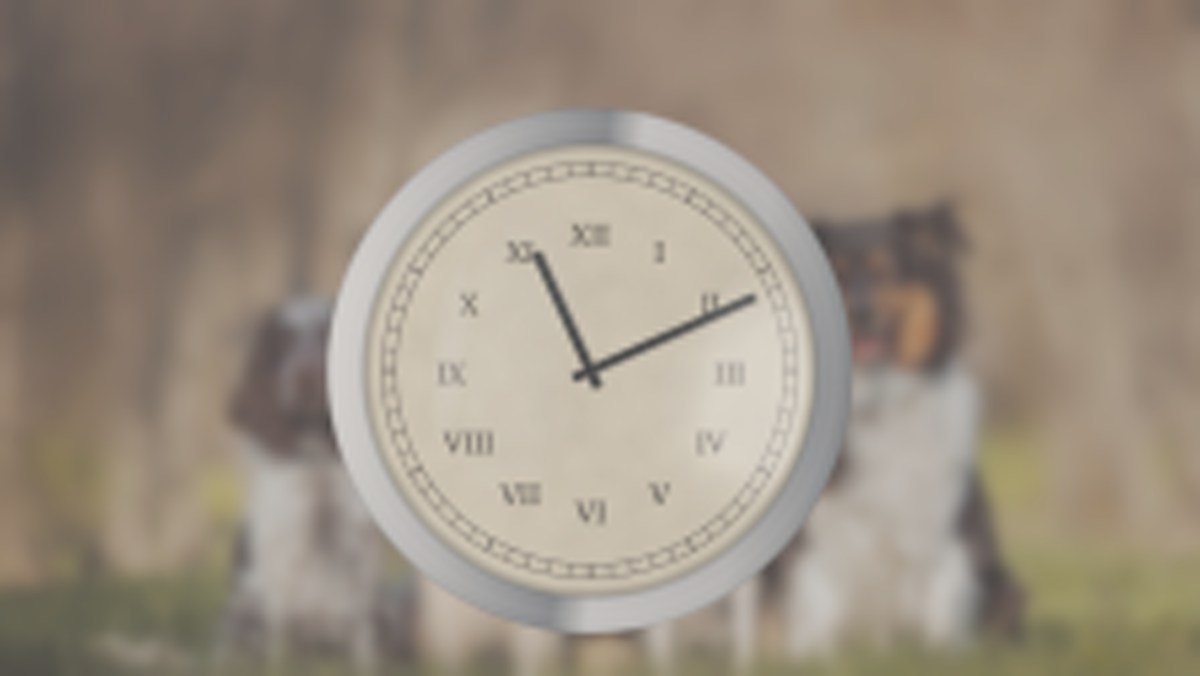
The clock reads 11:11
